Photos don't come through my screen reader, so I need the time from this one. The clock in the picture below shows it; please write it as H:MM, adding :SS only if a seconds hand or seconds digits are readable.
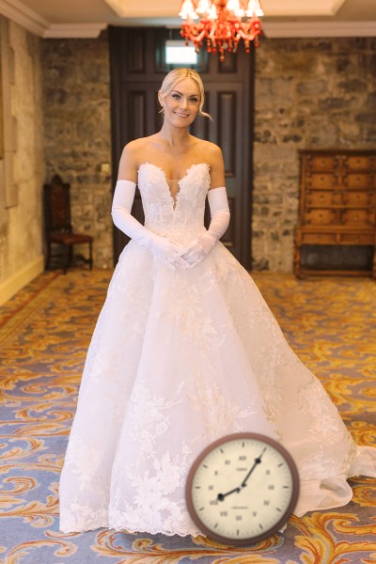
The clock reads 8:05
